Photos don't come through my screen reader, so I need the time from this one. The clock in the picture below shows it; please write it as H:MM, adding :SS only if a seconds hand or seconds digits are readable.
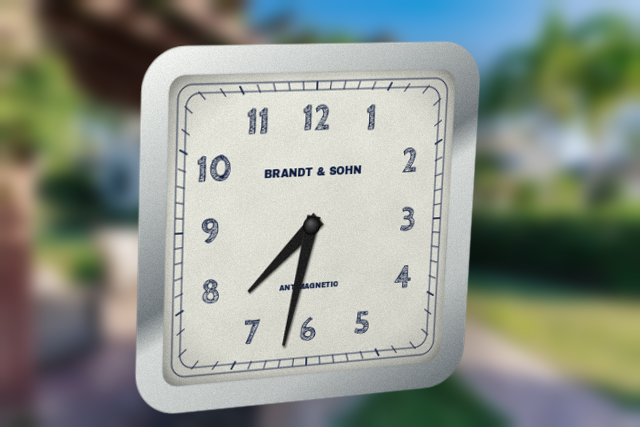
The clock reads 7:32
